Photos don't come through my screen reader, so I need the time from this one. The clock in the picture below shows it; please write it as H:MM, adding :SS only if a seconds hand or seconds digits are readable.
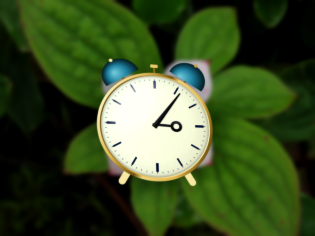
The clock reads 3:06
